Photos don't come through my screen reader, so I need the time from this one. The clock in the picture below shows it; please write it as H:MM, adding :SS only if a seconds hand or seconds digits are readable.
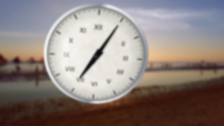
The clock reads 7:05
